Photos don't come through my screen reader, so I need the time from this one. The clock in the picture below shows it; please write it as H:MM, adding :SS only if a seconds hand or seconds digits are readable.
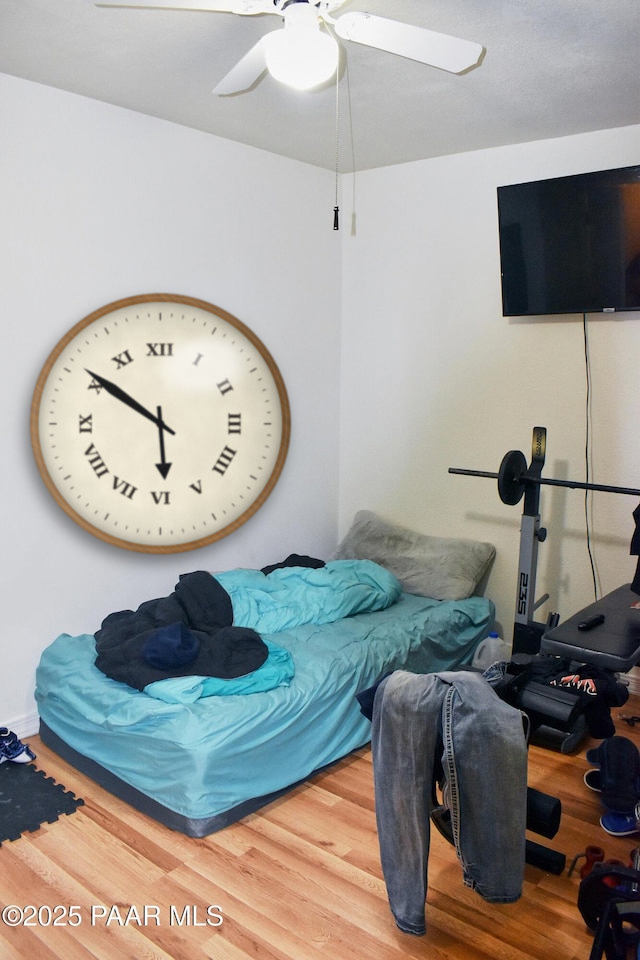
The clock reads 5:51
